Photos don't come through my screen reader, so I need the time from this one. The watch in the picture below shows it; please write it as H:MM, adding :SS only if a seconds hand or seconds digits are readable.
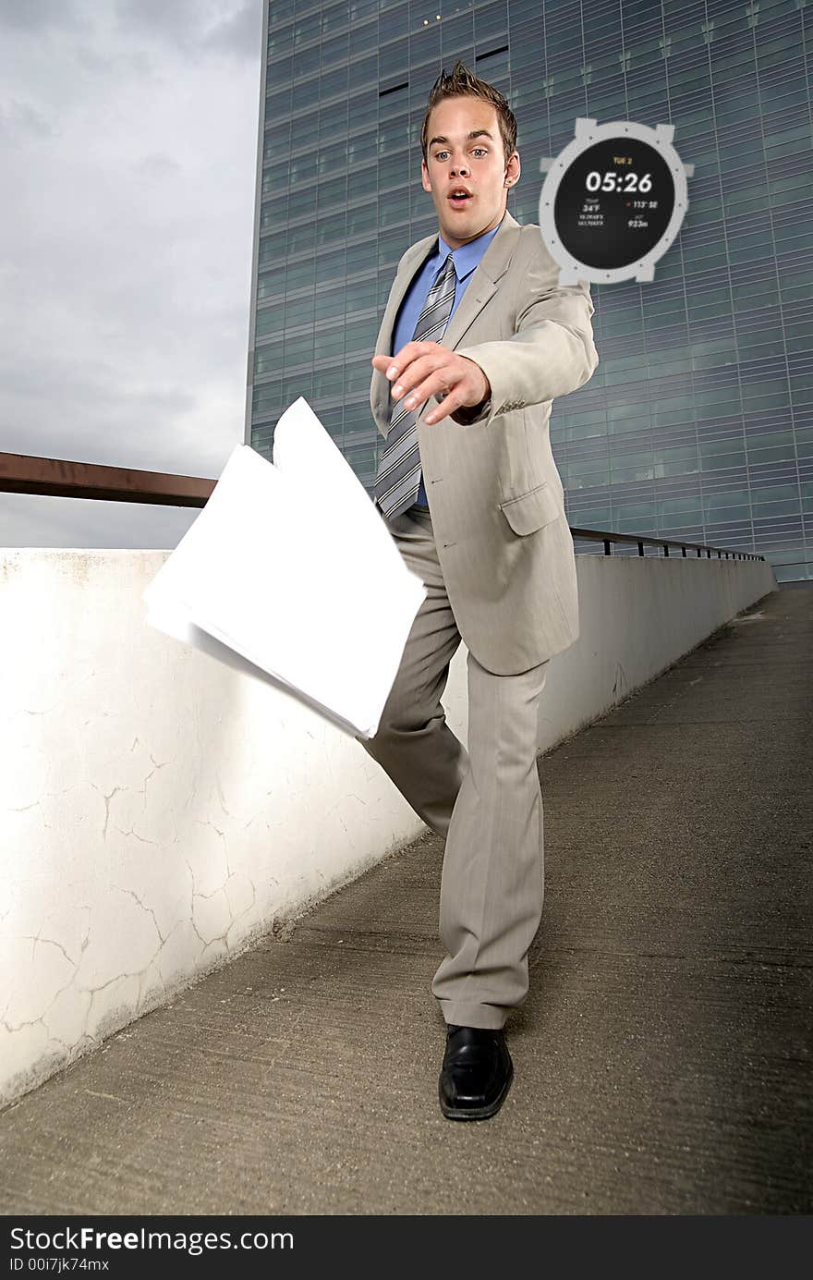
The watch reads 5:26
